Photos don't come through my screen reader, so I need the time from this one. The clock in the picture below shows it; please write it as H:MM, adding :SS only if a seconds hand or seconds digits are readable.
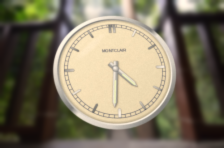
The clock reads 4:31
